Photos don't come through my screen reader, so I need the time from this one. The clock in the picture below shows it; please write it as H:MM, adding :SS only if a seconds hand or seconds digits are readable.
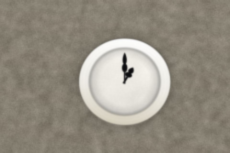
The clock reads 1:00
